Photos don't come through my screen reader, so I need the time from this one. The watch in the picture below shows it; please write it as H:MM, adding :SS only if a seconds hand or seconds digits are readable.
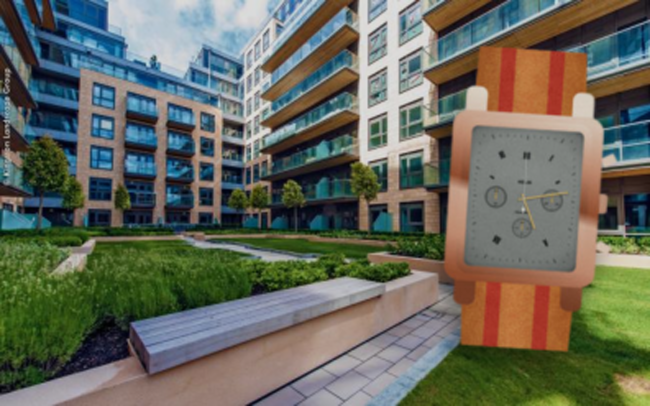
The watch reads 5:13
